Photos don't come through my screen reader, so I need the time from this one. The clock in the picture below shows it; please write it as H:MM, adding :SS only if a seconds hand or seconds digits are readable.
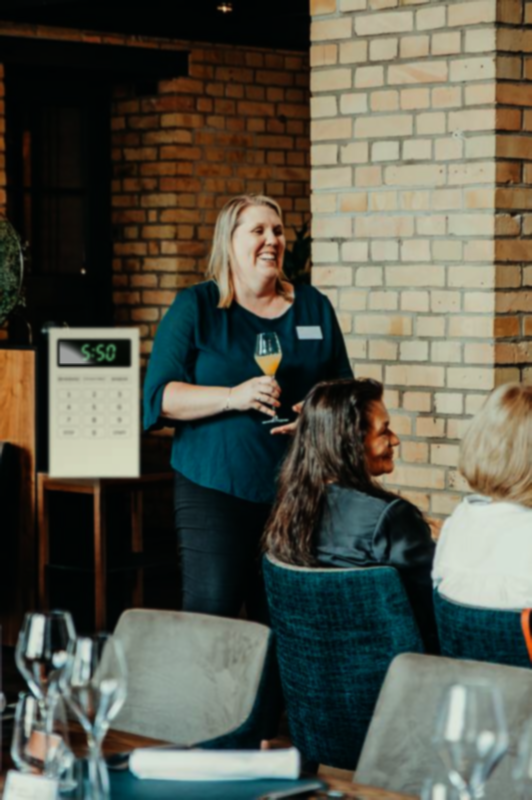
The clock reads 5:50
